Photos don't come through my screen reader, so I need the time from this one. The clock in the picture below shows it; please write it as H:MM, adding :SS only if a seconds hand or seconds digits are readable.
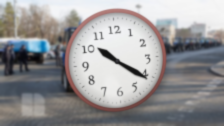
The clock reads 10:21
